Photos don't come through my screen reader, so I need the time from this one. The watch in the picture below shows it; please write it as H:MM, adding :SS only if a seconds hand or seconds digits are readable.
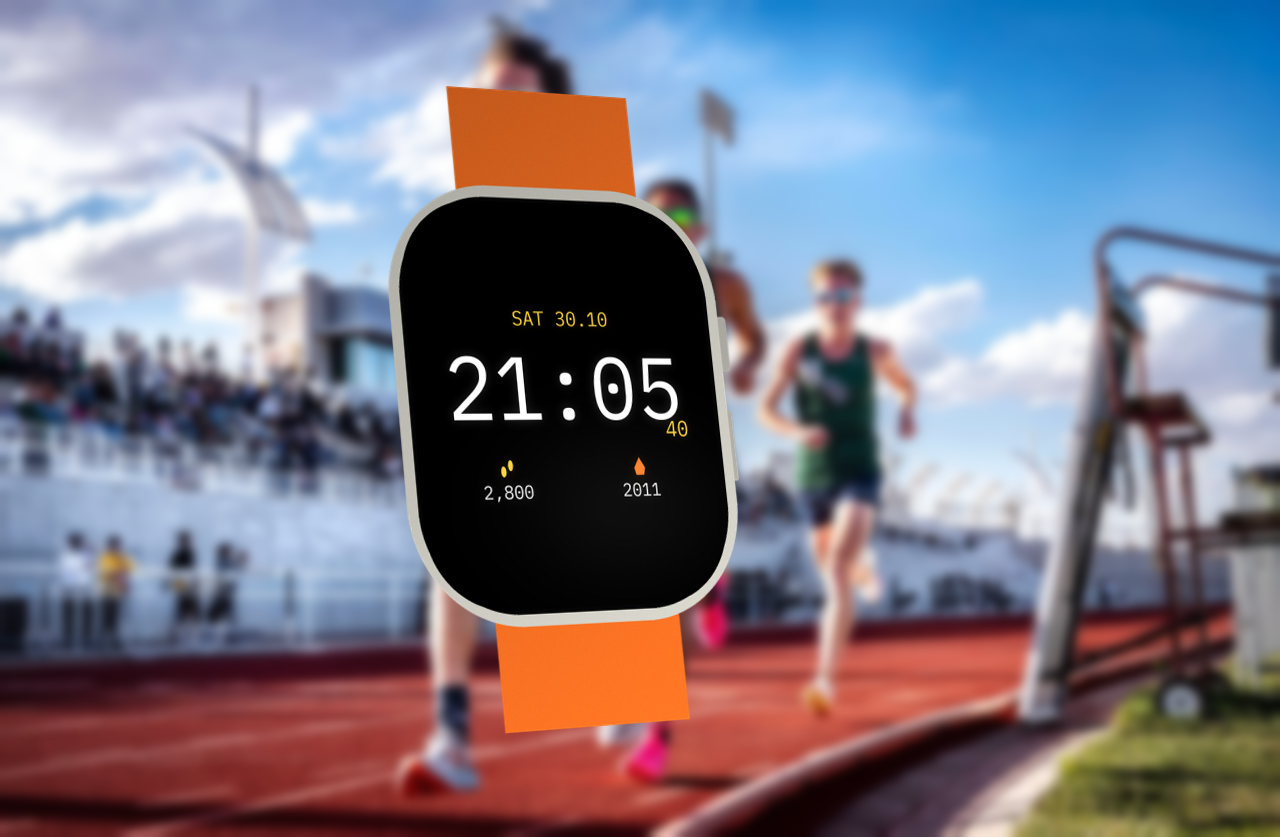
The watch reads 21:05:40
